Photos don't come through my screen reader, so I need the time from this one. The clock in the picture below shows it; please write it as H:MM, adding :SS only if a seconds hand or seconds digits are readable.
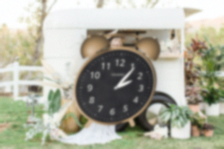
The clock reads 2:06
